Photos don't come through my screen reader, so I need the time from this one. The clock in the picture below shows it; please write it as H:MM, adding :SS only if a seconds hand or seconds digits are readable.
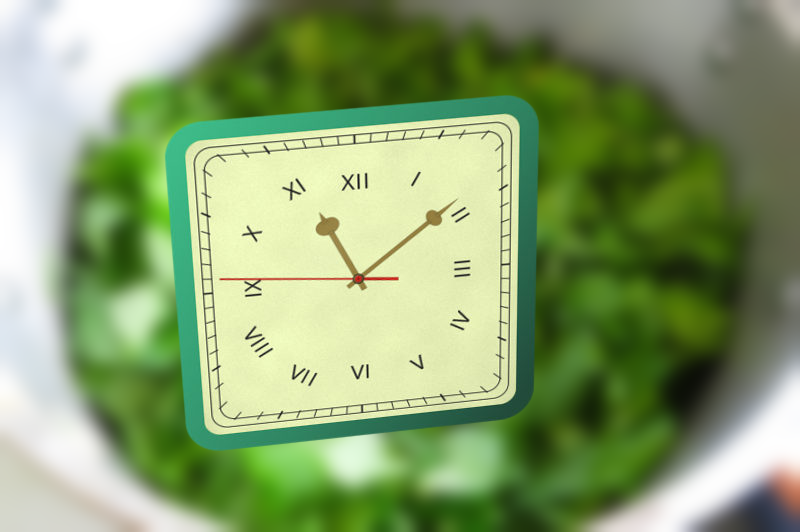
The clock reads 11:08:46
